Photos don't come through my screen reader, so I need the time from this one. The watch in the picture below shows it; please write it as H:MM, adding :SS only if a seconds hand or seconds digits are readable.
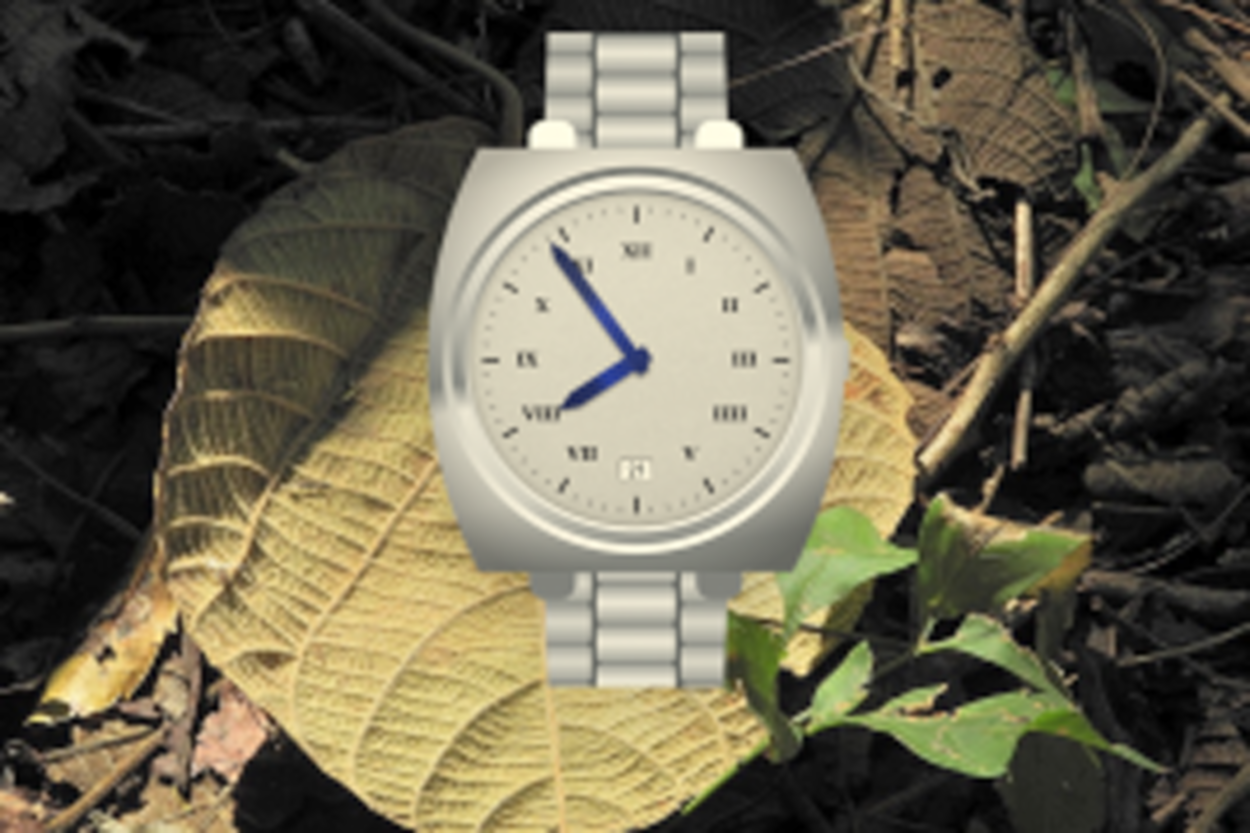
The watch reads 7:54
